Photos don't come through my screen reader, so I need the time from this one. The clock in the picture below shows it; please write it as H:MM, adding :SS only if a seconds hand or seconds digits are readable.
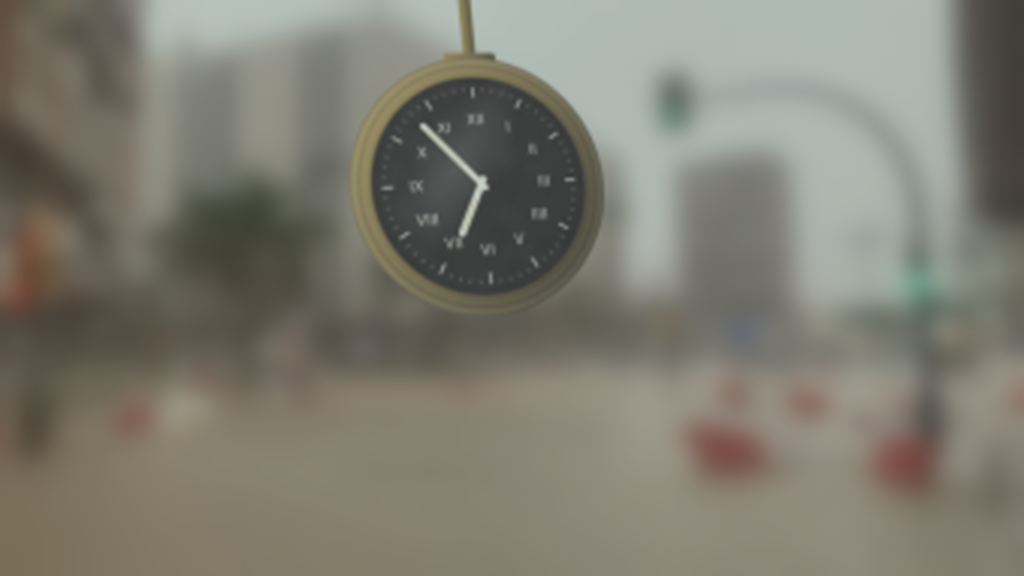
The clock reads 6:53
